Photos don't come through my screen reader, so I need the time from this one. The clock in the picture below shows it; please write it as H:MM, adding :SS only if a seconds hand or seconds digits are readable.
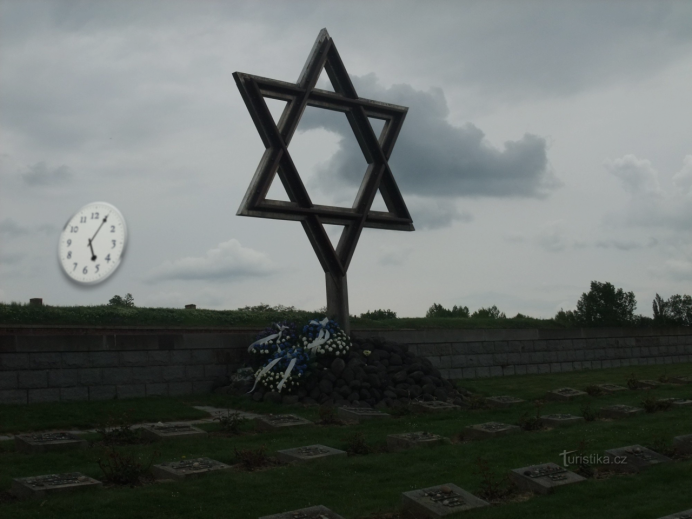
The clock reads 5:05
